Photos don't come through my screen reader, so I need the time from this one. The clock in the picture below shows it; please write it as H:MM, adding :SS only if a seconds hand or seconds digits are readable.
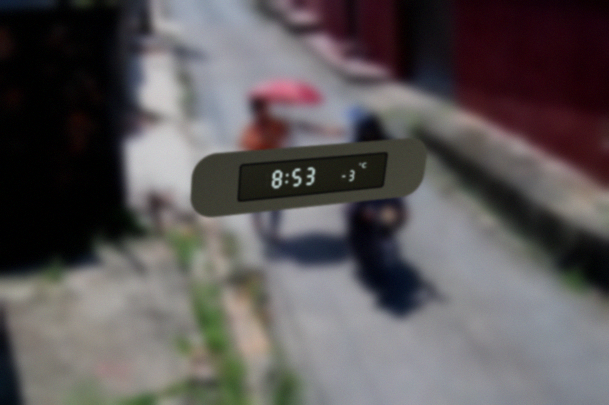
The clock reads 8:53
